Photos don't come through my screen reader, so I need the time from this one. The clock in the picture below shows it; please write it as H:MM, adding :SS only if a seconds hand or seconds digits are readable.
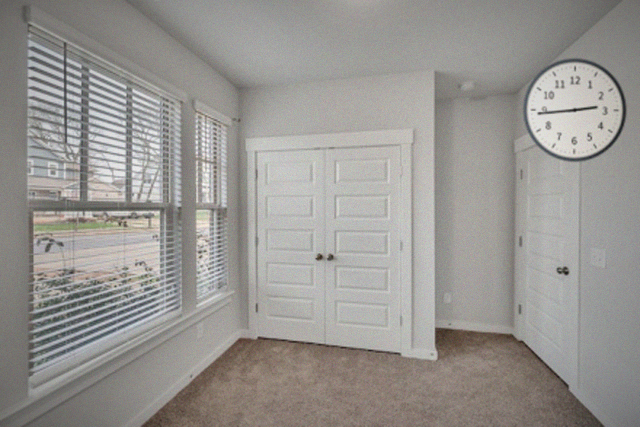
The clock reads 2:44
